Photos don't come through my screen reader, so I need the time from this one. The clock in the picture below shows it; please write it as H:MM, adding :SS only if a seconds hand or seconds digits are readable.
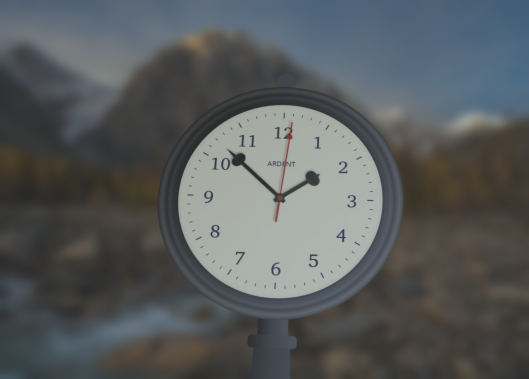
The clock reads 1:52:01
